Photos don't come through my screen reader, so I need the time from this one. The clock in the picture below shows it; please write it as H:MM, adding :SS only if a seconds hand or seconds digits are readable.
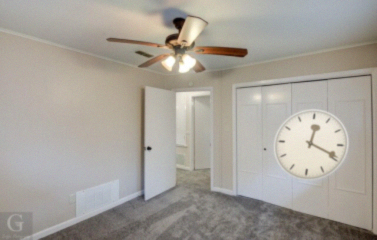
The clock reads 12:19
